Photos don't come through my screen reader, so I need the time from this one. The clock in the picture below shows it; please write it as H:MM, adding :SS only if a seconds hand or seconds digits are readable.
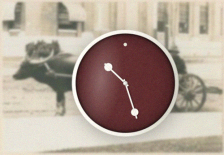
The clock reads 10:27
